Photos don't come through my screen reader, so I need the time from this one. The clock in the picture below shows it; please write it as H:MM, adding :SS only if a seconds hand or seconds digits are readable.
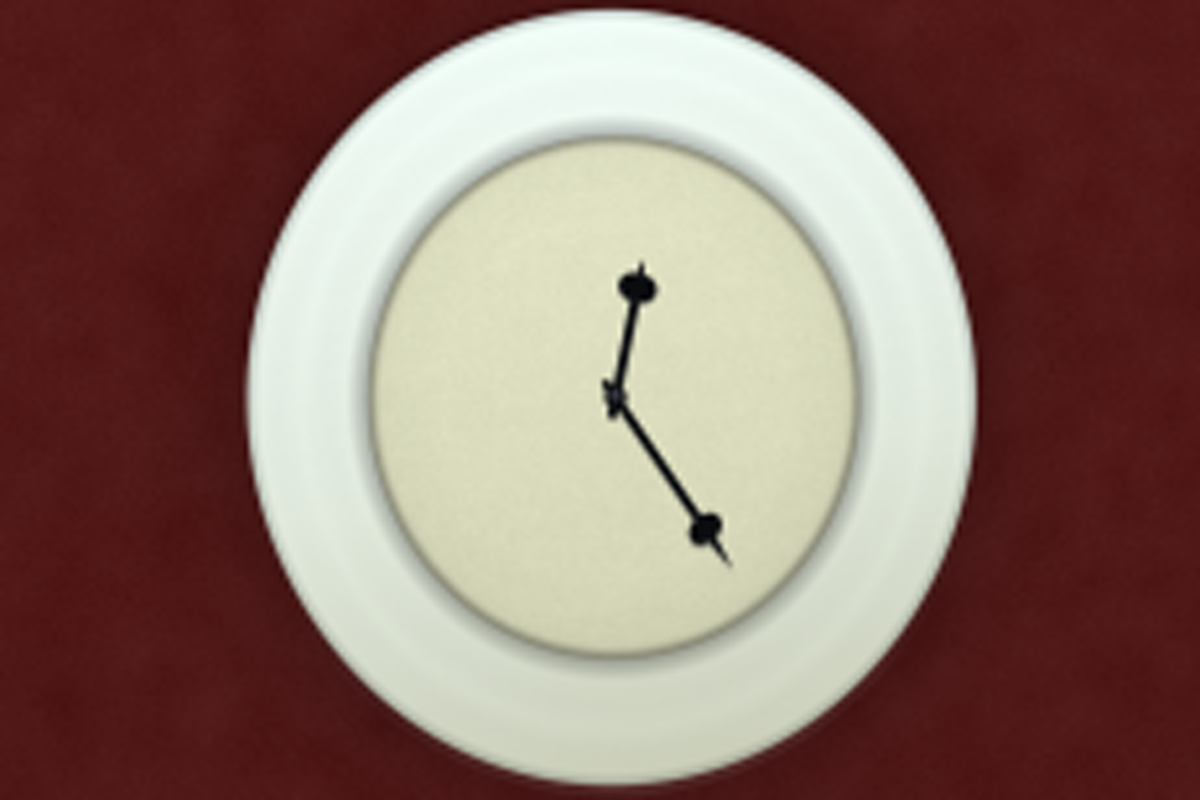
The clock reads 12:24
